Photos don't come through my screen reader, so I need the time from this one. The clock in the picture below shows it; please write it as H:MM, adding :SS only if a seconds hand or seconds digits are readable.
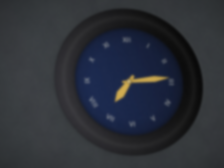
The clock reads 7:14
